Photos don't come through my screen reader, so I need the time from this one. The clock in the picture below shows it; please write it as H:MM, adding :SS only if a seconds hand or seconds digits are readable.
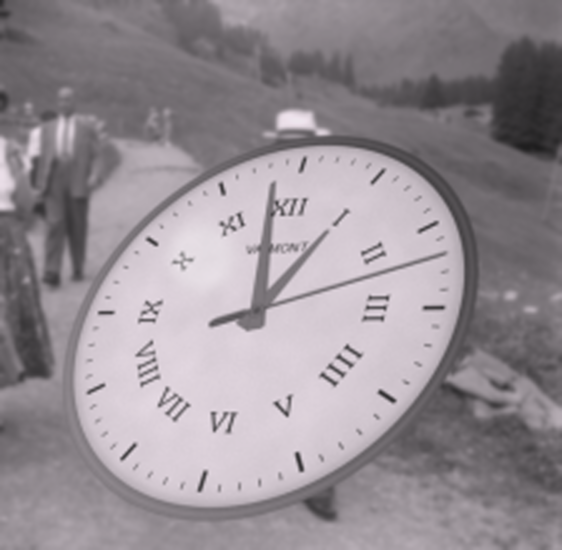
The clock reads 12:58:12
